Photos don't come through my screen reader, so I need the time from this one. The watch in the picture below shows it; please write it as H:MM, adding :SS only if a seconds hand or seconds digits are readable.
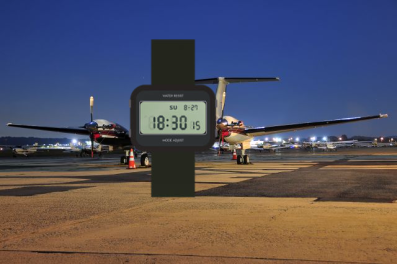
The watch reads 18:30:15
